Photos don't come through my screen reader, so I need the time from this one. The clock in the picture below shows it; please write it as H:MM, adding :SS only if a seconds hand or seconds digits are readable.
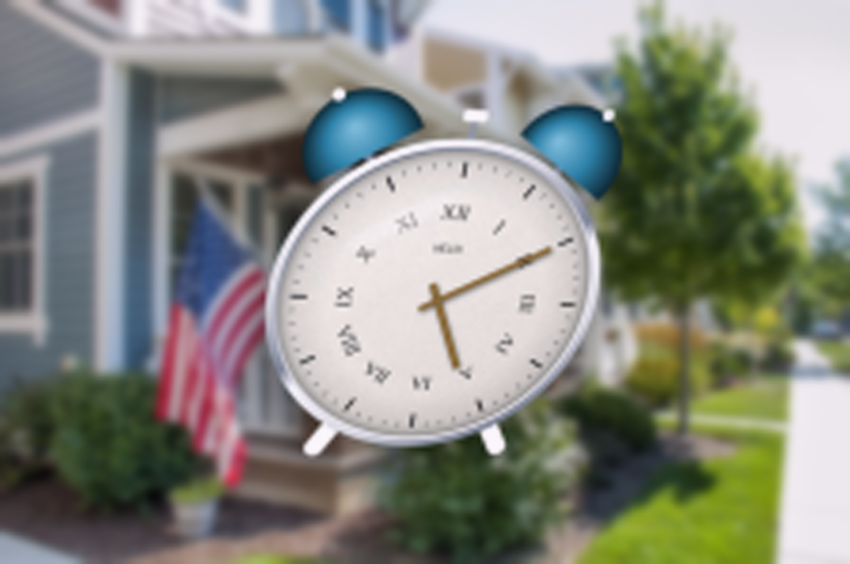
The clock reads 5:10
